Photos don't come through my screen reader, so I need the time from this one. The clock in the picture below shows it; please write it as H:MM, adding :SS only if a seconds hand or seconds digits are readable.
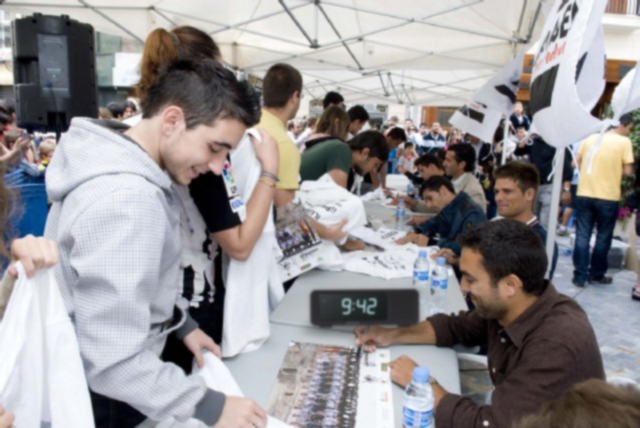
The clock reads 9:42
